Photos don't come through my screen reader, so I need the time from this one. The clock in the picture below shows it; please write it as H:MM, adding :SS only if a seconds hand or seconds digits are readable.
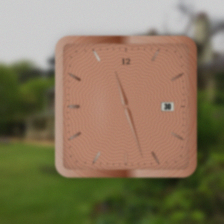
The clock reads 11:27
